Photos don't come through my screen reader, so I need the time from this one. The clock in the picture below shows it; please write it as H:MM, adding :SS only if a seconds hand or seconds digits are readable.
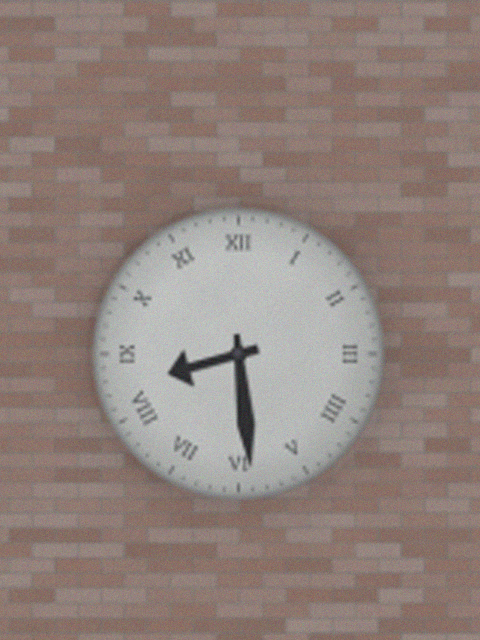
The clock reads 8:29
